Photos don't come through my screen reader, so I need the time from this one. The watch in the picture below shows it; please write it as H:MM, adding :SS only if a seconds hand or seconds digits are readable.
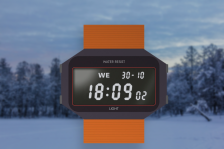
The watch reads 18:09:02
